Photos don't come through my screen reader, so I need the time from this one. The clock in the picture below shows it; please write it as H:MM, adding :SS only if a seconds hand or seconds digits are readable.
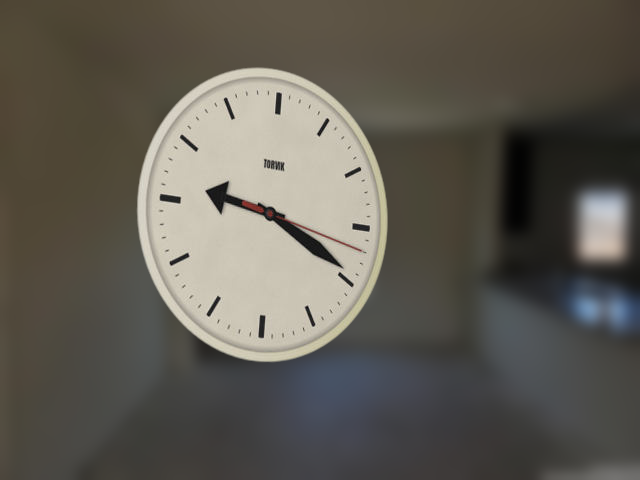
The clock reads 9:19:17
